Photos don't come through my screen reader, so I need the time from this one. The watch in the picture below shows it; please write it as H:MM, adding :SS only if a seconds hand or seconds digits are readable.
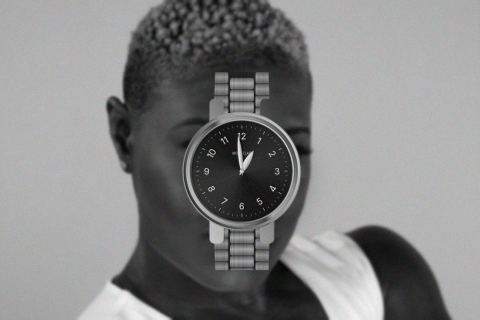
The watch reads 12:59
